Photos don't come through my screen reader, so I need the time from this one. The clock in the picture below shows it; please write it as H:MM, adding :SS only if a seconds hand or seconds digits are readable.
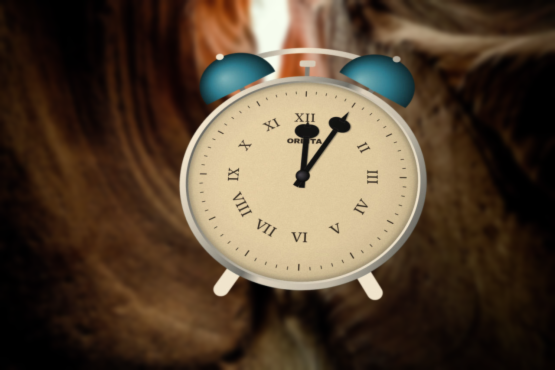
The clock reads 12:05
